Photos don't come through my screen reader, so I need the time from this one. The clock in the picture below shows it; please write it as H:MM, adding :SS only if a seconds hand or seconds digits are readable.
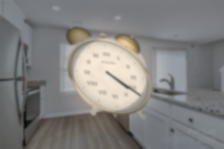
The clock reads 4:21
